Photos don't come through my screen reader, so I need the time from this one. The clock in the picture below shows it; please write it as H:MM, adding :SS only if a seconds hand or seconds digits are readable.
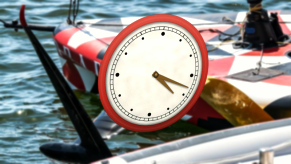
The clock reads 4:18
